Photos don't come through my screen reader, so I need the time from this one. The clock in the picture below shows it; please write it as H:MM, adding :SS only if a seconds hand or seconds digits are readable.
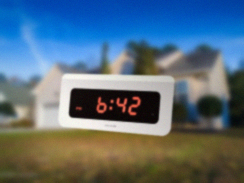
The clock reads 6:42
